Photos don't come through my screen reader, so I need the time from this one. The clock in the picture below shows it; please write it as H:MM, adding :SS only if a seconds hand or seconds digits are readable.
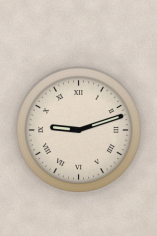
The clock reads 9:12
